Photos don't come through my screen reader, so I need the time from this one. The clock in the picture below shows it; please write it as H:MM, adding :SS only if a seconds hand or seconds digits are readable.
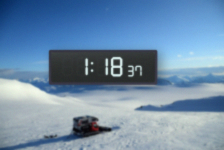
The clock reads 1:18:37
